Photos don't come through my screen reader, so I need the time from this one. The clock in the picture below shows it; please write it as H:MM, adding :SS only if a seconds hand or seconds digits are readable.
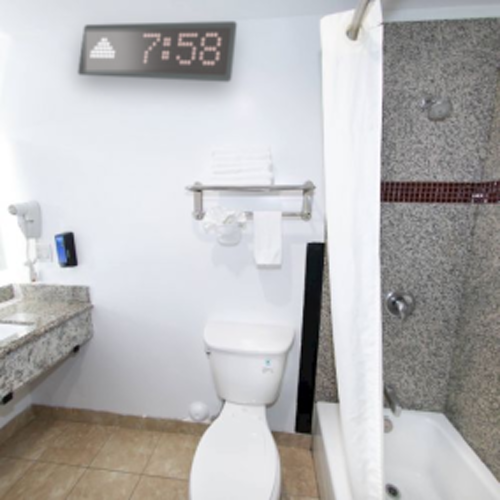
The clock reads 7:58
